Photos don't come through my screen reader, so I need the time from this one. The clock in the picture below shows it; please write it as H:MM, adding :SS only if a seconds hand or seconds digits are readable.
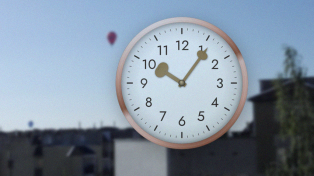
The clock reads 10:06
